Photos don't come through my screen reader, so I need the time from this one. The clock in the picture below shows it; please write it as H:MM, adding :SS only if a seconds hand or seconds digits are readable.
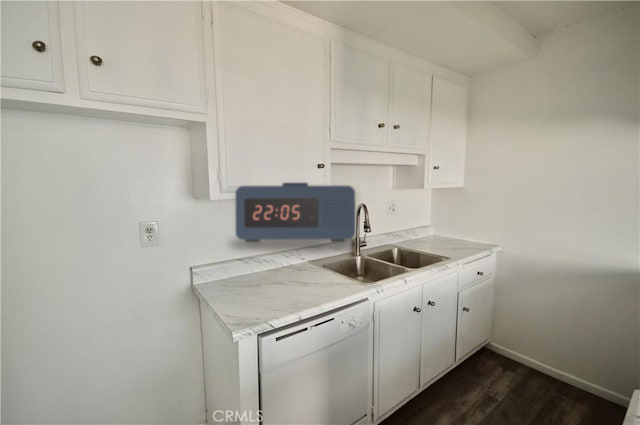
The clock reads 22:05
